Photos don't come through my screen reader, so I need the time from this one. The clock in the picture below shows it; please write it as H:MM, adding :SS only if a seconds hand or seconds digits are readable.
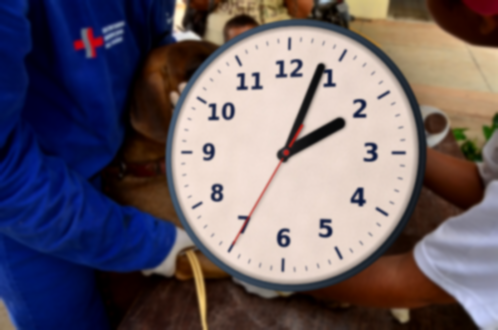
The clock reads 2:03:35
